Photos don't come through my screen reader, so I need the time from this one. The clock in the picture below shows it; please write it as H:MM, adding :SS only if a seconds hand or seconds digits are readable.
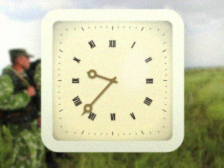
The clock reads 9:37
